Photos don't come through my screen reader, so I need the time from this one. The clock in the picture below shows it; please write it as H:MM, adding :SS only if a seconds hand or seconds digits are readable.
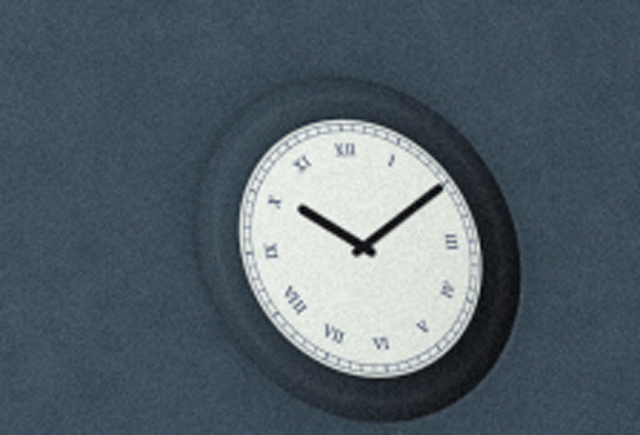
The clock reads 10:10
